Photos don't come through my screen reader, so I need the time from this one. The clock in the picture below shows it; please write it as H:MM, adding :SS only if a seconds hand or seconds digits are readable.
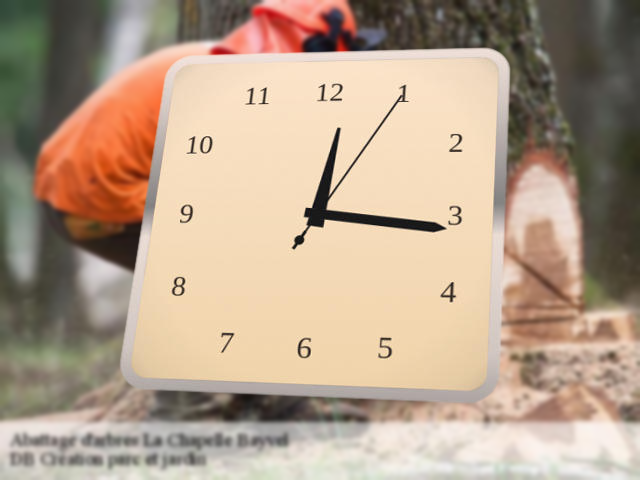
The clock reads 12:16:05
